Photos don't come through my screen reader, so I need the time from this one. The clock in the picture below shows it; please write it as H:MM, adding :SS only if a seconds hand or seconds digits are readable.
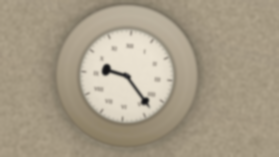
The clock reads 9:23
